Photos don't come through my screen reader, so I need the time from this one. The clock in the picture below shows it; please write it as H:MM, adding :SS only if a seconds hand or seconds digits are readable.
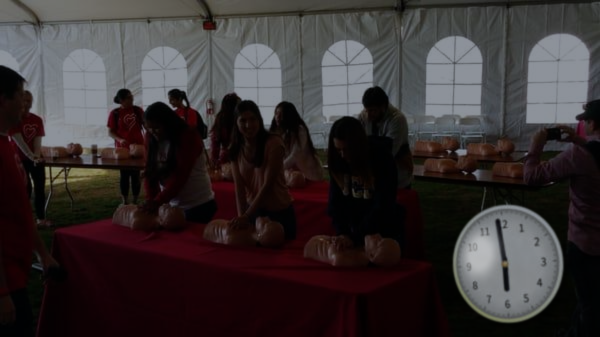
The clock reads 5:59
